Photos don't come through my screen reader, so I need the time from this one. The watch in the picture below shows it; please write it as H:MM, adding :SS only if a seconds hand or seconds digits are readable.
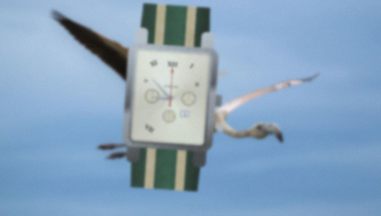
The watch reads 8:52
